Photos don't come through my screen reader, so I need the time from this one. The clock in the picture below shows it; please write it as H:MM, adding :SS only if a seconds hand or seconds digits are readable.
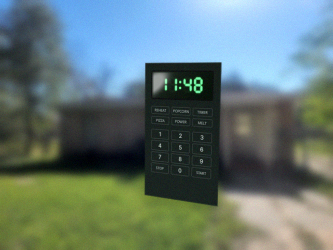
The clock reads 11:48
